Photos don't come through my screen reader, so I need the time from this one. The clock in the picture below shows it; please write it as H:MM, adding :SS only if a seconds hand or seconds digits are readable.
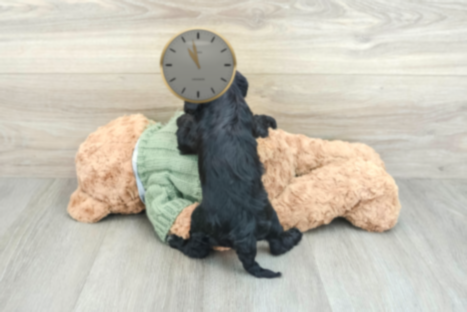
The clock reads 10:58
